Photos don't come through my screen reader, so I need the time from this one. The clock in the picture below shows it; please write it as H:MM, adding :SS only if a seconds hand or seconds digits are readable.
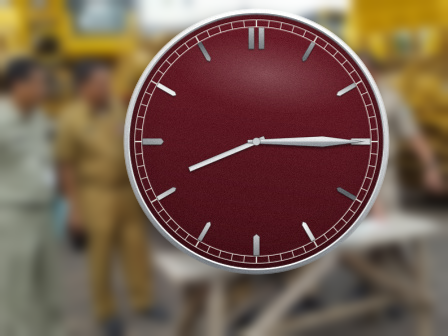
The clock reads 8:15
